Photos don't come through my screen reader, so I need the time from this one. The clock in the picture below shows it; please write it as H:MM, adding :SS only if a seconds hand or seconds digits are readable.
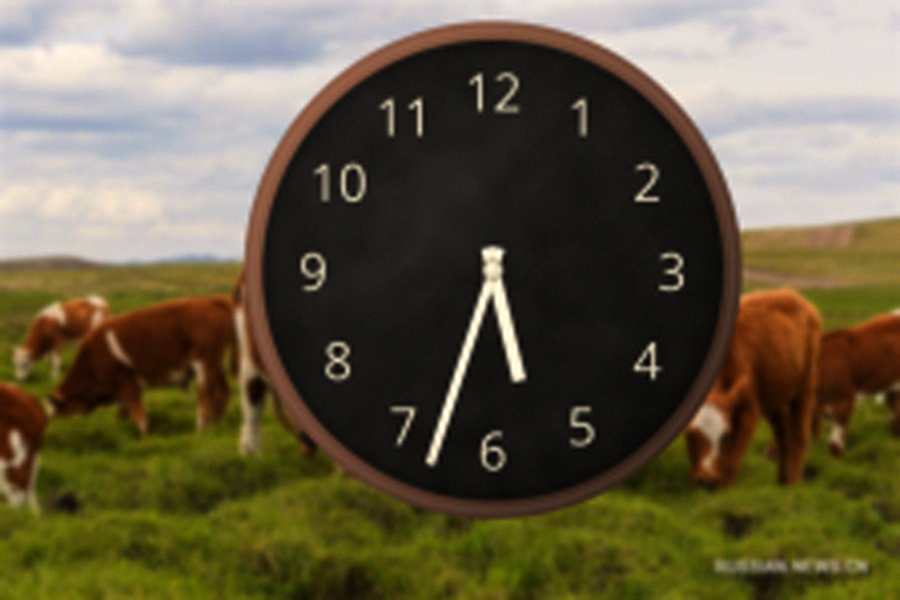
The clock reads 5:33
